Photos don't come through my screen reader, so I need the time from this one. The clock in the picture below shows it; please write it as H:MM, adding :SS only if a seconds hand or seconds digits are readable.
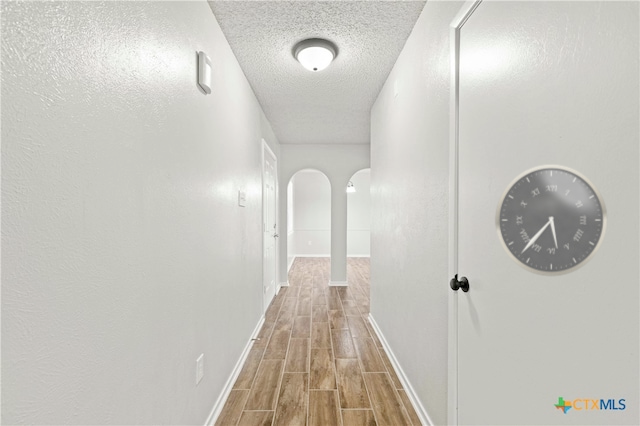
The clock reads 5:37
